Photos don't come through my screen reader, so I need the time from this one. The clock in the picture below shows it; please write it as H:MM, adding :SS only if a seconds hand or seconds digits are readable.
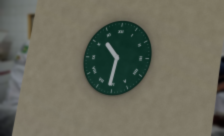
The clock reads 10:31
